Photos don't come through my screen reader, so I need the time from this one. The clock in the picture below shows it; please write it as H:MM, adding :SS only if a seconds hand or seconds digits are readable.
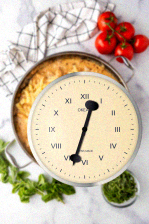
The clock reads 12:33
